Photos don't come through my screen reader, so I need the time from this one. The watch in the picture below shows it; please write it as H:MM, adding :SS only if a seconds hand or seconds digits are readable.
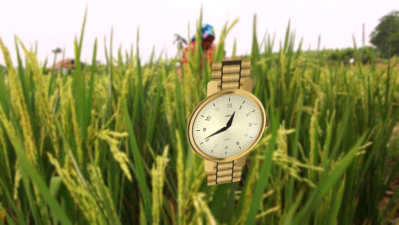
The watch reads 12:41
